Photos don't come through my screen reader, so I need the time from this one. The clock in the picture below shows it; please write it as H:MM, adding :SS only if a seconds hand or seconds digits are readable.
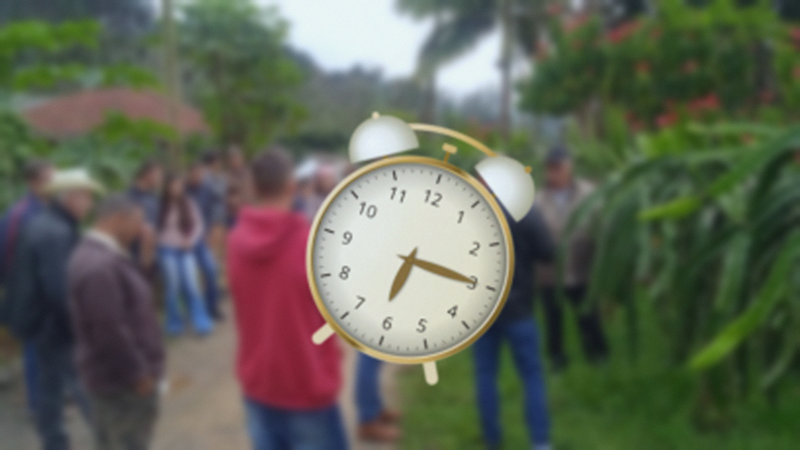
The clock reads 6:15
